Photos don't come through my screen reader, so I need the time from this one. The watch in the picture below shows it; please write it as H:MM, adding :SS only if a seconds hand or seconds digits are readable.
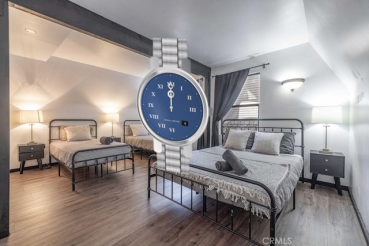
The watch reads 12:00
